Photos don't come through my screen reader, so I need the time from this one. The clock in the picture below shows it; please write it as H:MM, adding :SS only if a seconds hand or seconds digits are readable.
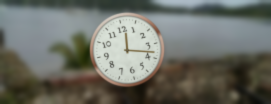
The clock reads 12:18
